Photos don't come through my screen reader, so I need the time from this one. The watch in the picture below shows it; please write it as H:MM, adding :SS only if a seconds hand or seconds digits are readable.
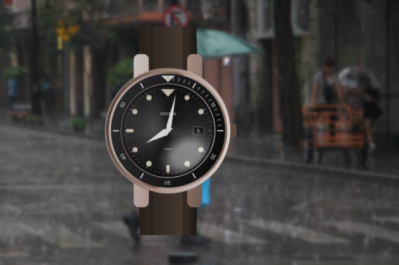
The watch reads 8:02
